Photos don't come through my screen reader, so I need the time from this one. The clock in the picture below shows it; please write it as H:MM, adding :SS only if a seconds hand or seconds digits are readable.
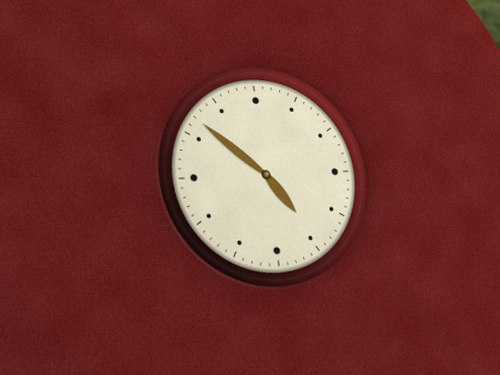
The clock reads 4:52
